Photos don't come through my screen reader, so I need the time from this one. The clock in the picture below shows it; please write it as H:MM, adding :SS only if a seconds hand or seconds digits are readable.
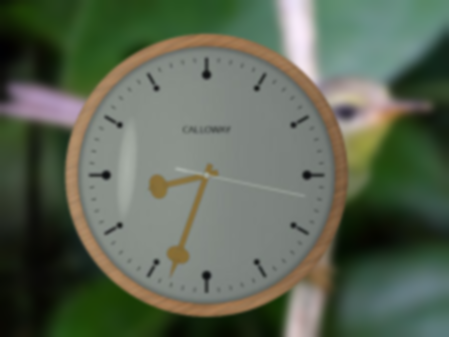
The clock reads 8:33:17
